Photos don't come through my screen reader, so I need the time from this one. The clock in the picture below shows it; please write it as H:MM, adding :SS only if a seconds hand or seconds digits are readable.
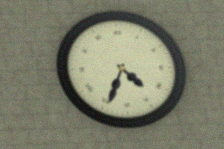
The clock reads 4:34
